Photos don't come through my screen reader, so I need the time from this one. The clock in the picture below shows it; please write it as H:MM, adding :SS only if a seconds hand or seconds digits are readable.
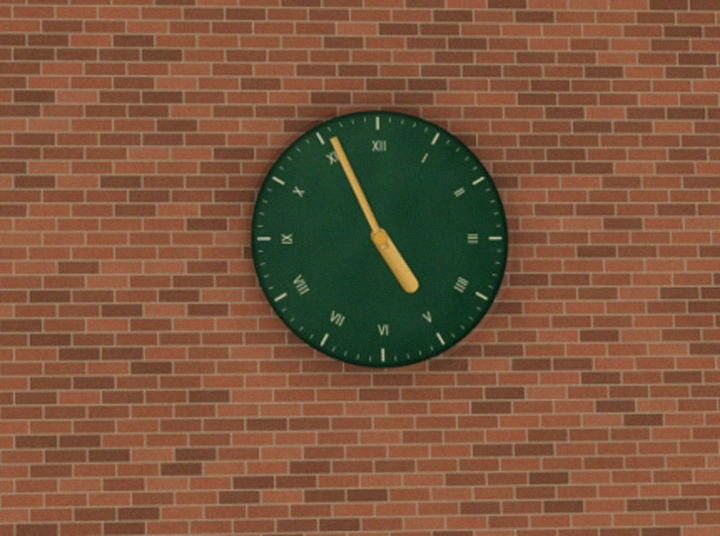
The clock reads 4:56
